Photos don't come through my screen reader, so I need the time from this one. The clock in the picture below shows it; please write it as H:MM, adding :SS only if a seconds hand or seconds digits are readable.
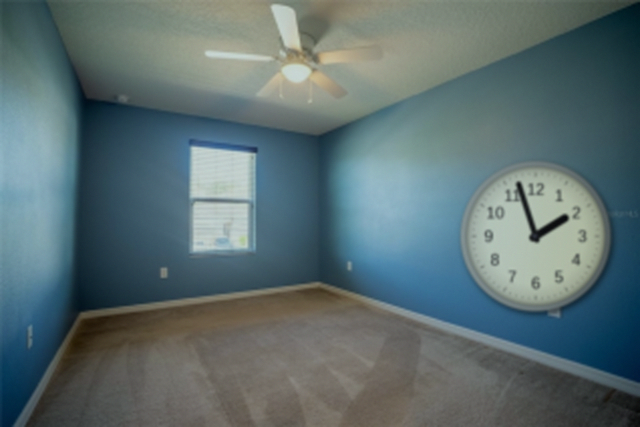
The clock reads 1:57
